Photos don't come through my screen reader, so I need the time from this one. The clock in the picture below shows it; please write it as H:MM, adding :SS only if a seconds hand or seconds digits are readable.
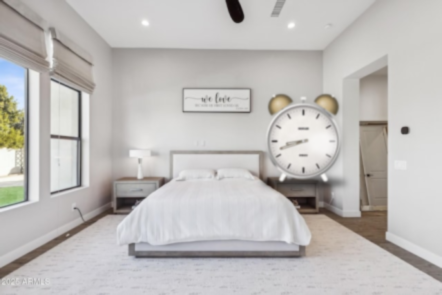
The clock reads 8:42
